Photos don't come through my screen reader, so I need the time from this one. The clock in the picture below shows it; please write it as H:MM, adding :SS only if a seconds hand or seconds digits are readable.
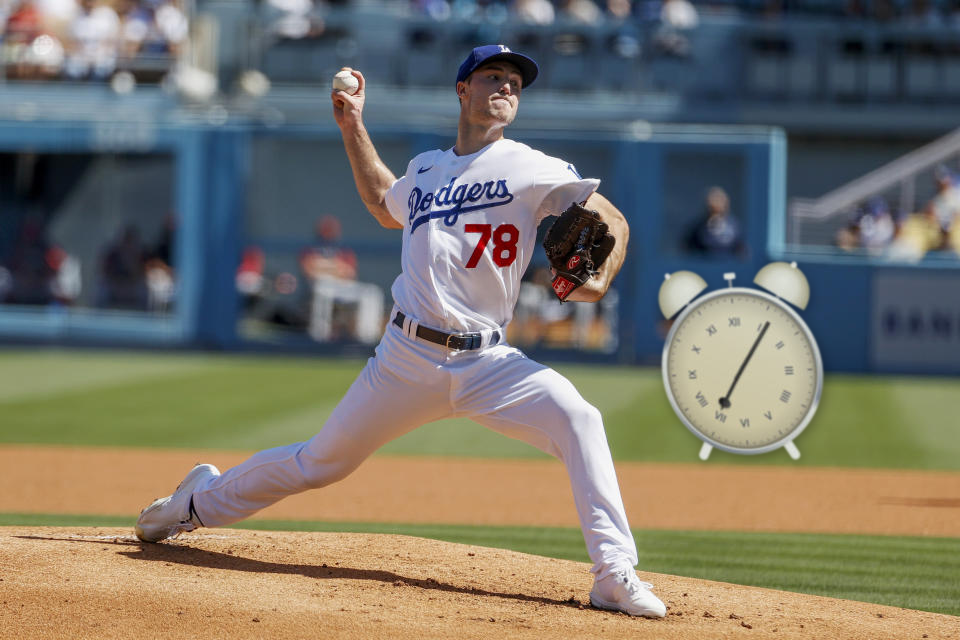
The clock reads 7:06
